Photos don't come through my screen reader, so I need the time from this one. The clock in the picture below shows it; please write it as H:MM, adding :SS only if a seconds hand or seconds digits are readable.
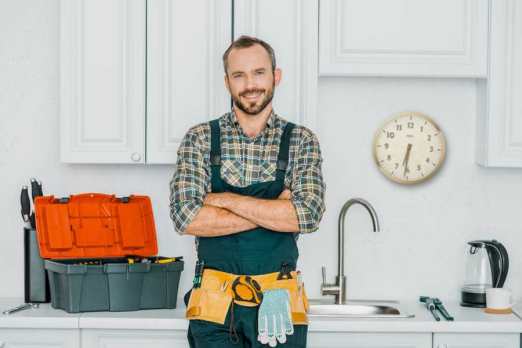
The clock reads 6:31
